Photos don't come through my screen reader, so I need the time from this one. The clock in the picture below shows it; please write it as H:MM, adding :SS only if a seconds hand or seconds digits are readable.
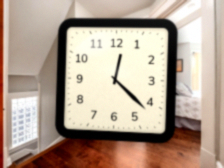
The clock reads 12:22
